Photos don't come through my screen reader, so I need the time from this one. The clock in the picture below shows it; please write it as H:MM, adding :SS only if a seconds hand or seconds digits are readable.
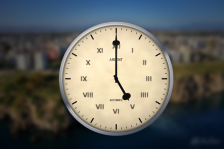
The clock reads 5:00
